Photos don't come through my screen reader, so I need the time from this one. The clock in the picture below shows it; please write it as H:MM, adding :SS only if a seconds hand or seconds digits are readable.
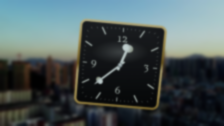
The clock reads 12:38
